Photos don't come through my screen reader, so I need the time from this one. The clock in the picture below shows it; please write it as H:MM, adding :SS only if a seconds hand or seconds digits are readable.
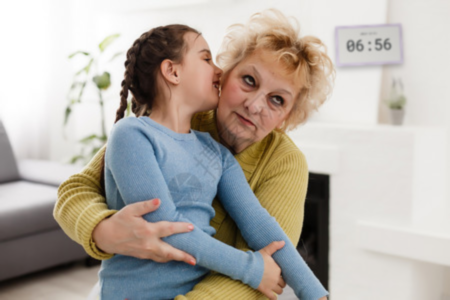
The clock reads 6:56
